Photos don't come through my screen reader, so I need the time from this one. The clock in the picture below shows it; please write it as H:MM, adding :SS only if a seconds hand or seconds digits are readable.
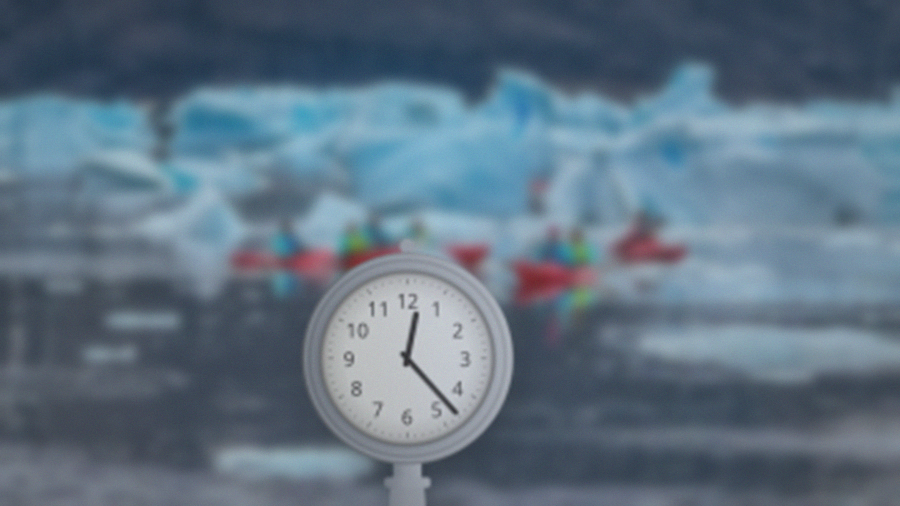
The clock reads 12:23
